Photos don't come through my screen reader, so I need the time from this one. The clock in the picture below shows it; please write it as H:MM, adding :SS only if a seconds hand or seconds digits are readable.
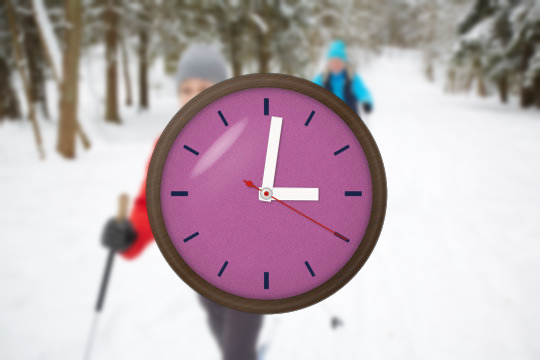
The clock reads 3:01:20
